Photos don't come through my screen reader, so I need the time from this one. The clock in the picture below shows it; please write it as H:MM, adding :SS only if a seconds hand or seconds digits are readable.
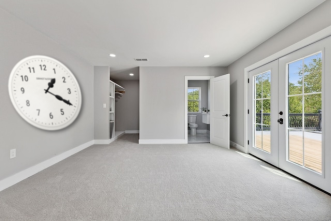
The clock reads 1:20
